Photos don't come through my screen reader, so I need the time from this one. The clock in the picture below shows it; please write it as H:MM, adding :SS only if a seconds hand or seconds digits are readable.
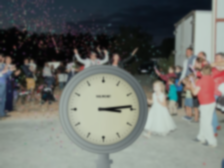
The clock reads 3:14
